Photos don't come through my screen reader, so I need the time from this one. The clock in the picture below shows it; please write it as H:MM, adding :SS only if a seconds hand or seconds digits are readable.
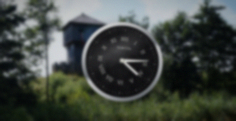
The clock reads 4:14
